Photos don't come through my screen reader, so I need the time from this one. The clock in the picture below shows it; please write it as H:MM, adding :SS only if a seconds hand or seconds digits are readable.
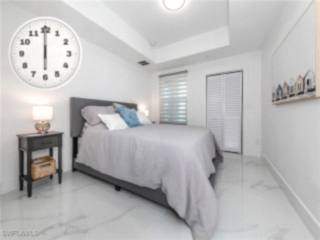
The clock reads 6:00
